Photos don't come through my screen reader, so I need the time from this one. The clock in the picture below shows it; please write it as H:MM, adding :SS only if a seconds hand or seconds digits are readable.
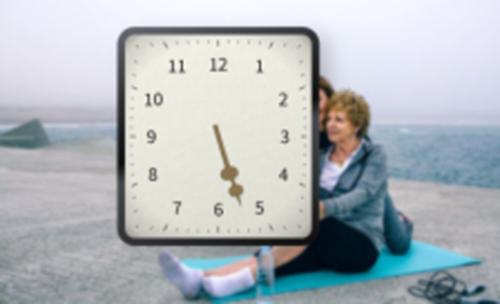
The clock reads 5:27
